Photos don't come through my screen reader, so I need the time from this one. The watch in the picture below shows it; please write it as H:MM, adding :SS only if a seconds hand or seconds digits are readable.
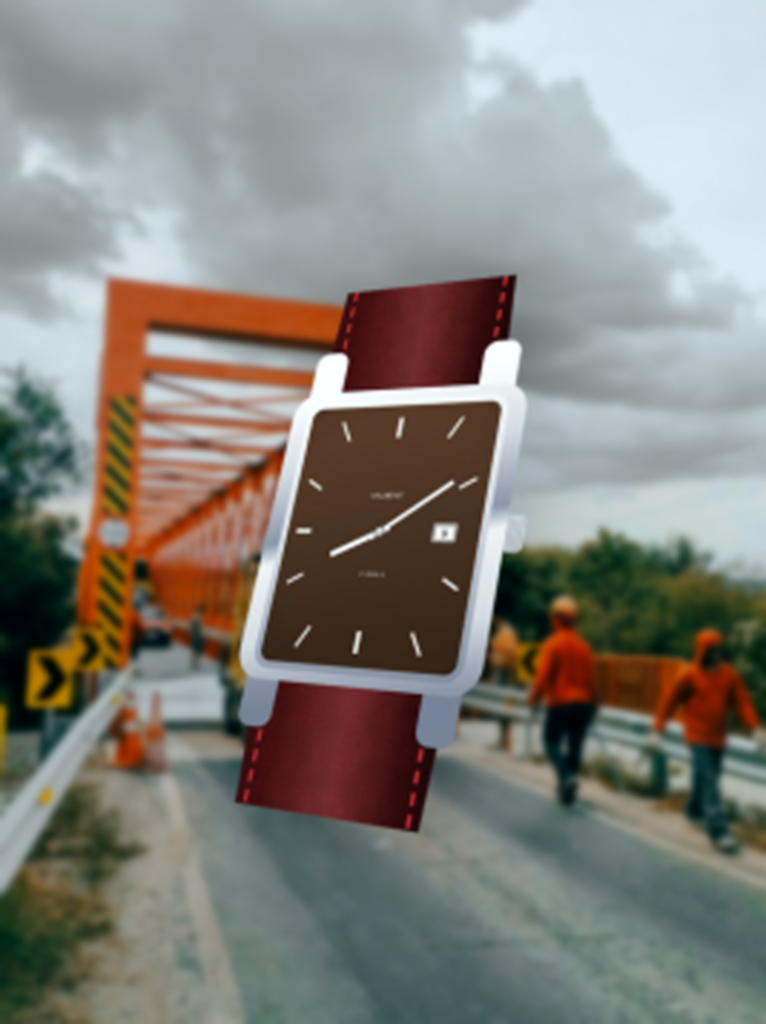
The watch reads 8:09
